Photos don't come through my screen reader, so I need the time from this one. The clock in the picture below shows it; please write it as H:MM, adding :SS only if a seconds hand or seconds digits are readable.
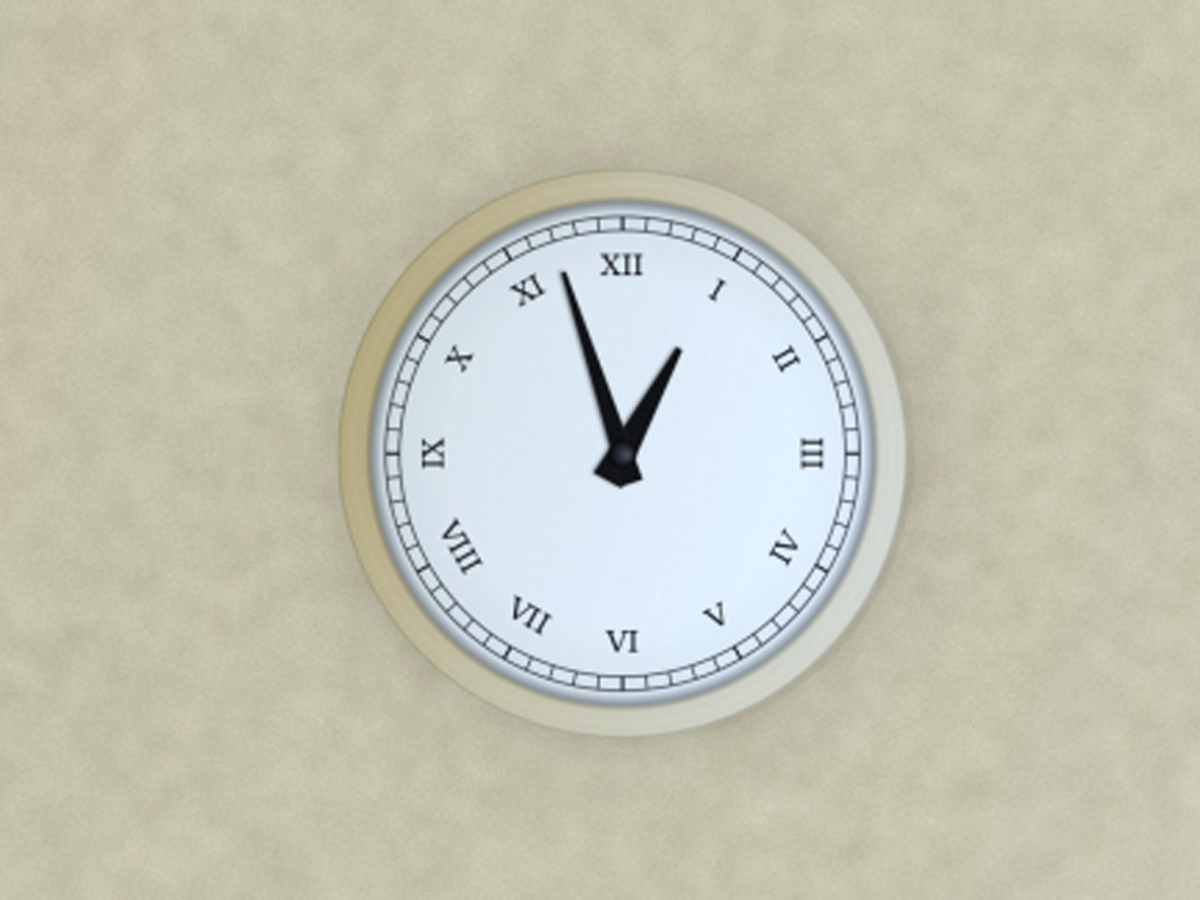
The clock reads 12:57
